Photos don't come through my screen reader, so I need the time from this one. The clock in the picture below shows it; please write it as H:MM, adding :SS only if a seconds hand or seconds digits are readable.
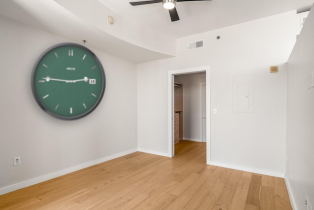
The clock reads 2:46
